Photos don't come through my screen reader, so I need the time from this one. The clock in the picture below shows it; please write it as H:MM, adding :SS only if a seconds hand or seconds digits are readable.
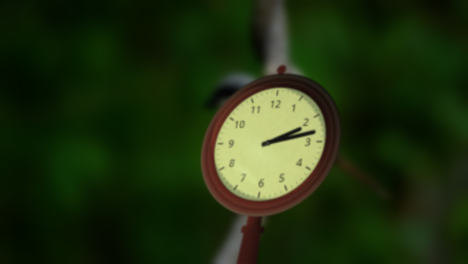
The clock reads 2:13
